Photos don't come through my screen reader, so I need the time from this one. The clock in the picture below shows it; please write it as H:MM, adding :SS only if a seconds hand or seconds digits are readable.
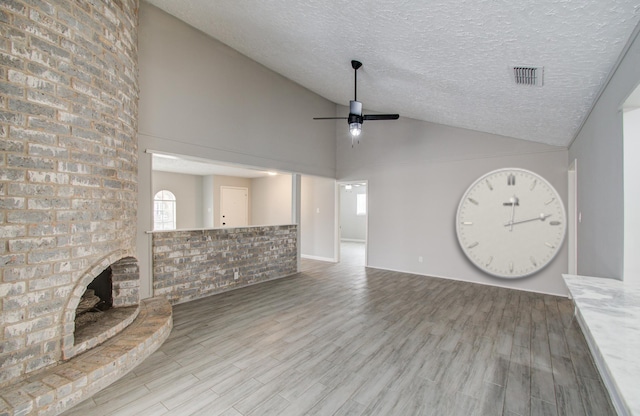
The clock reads 12:13
